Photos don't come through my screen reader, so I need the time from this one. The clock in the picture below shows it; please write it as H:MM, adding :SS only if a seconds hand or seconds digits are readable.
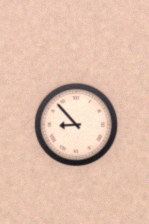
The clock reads 8:53
